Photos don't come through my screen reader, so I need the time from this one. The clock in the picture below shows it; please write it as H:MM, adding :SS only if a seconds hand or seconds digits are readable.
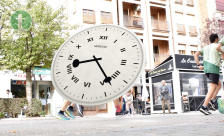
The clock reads 8:23
